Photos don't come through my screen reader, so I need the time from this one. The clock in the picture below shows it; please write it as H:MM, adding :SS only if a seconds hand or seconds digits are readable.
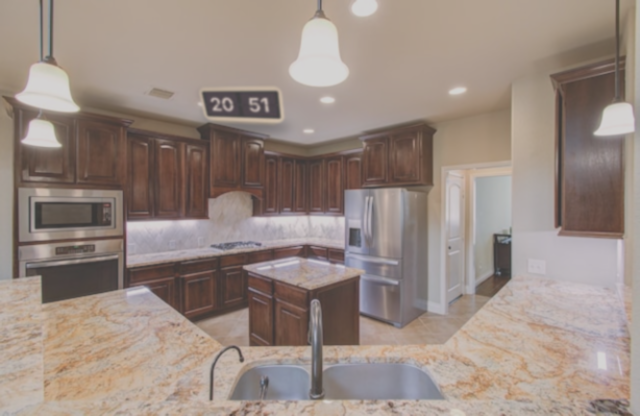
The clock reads 20:51
